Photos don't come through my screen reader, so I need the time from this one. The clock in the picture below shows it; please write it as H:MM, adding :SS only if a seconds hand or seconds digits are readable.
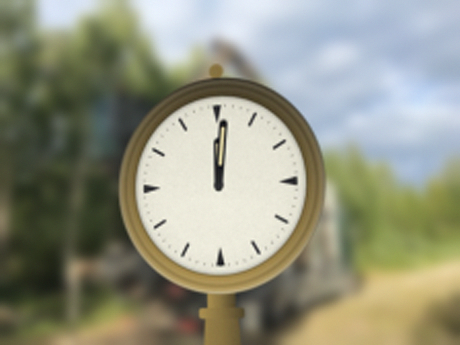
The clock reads 12:01
